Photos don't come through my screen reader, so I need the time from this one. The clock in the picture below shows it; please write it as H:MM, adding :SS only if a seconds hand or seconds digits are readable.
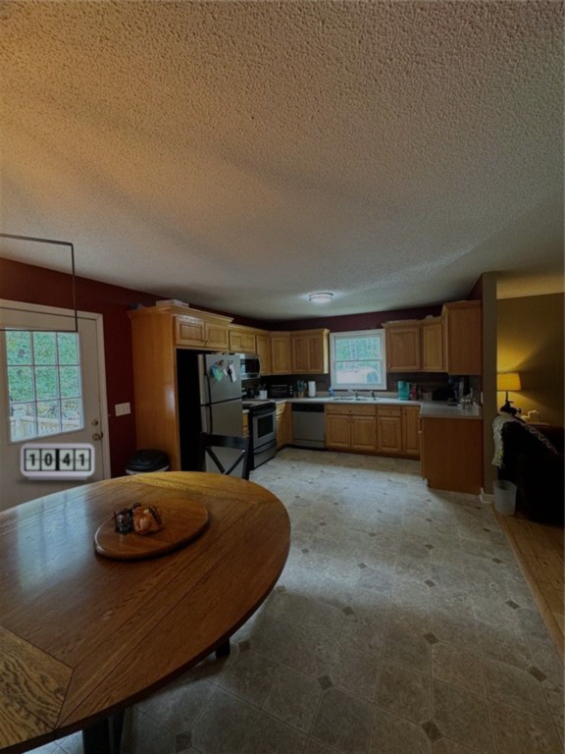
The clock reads 10:41
